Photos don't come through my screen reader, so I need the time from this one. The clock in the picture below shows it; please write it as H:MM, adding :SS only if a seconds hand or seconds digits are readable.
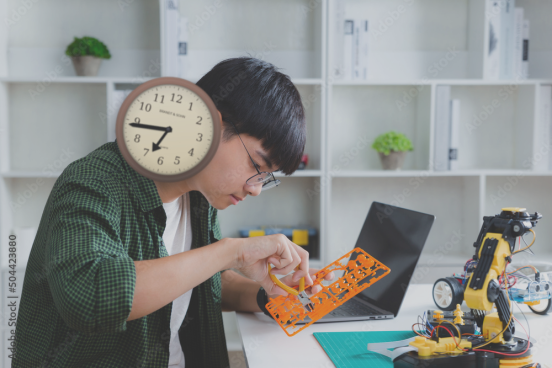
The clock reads 6:44
